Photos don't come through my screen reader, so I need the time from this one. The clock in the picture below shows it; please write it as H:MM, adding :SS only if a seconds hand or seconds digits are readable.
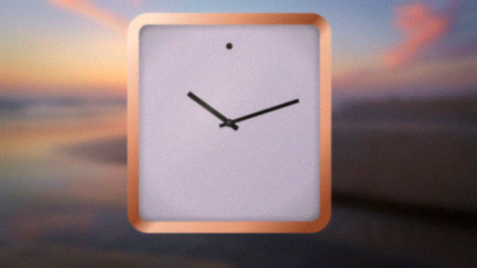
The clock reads 10:12
